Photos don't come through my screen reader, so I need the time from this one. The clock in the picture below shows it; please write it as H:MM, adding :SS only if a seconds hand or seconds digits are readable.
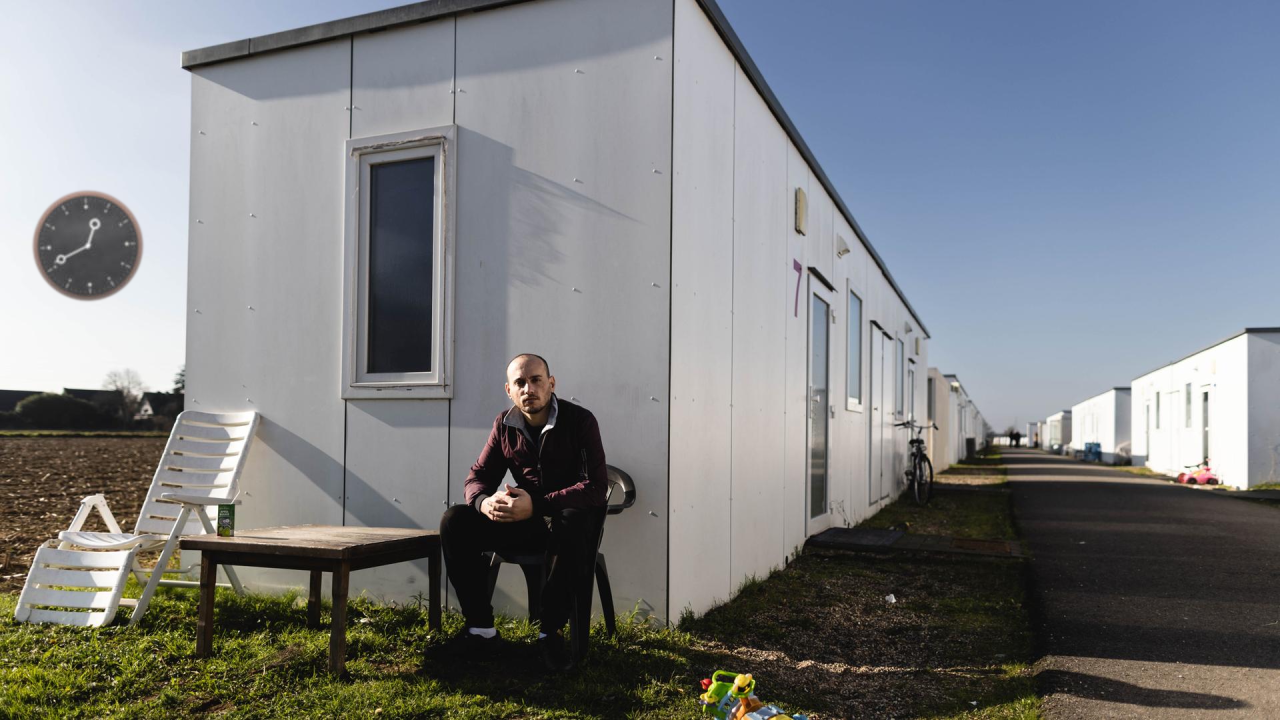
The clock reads 12:41
